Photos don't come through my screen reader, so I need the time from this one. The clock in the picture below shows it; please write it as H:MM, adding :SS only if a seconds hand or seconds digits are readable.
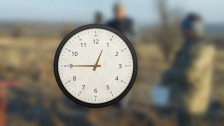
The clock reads 12:45
